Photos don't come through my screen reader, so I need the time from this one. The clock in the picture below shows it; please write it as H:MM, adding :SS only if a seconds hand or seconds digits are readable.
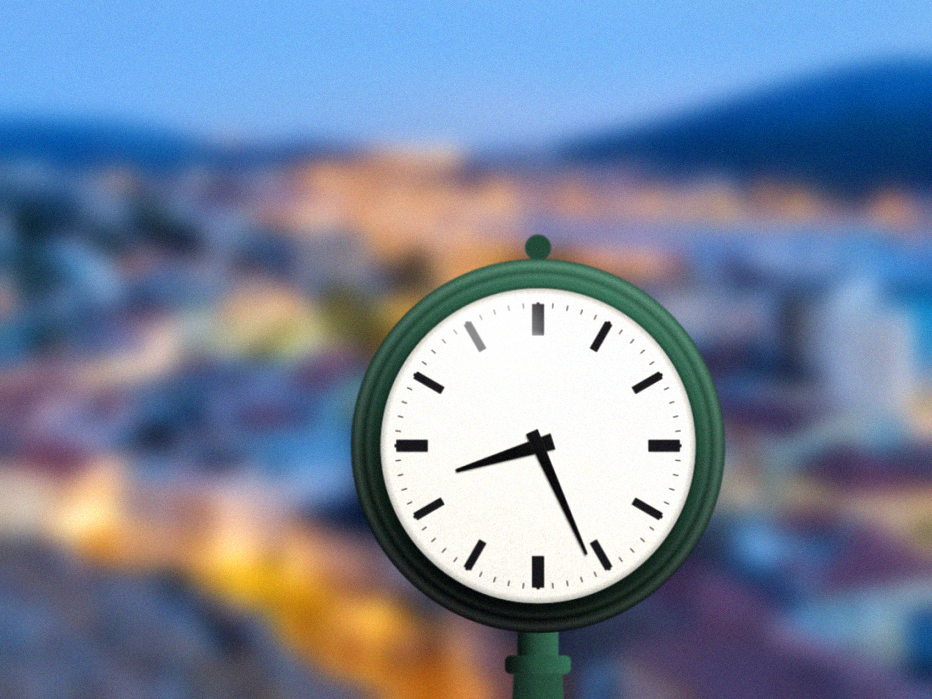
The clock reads 8:26
